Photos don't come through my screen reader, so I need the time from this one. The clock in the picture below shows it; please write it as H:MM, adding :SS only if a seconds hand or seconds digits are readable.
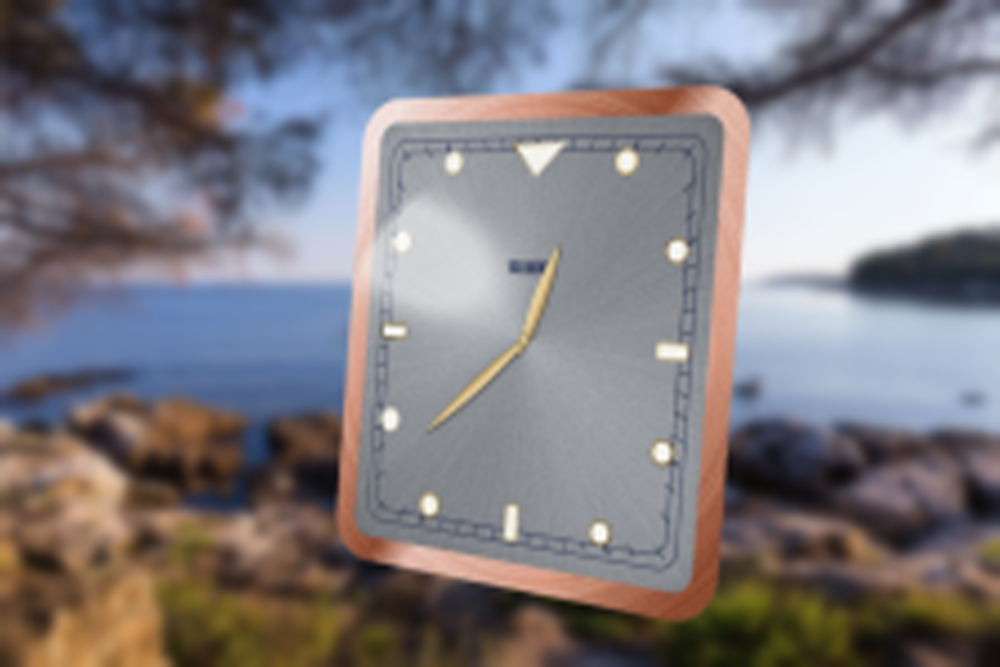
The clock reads 12:38
